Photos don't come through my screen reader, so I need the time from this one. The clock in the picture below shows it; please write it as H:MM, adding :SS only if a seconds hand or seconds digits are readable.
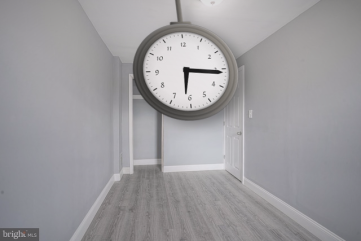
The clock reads 6:16
